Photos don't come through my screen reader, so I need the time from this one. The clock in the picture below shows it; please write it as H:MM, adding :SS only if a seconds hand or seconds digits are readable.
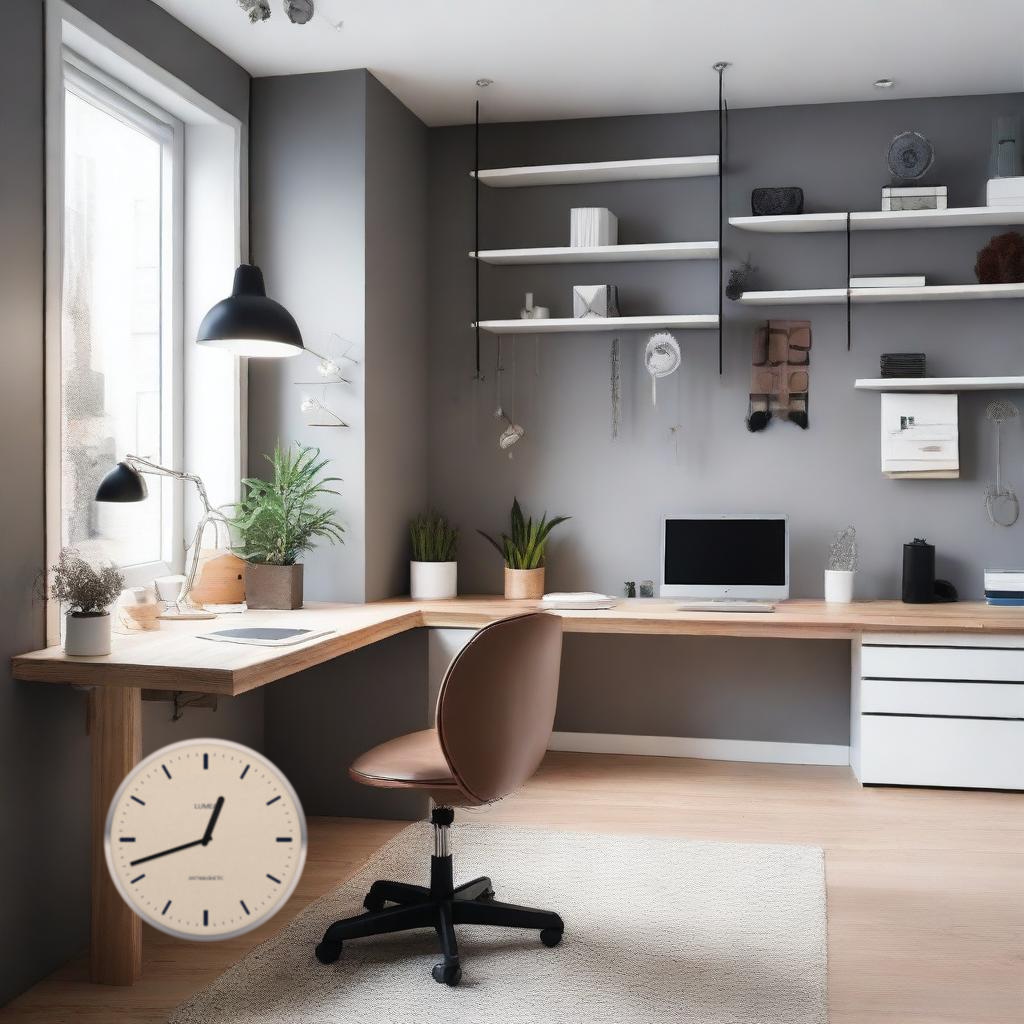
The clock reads 12:42
